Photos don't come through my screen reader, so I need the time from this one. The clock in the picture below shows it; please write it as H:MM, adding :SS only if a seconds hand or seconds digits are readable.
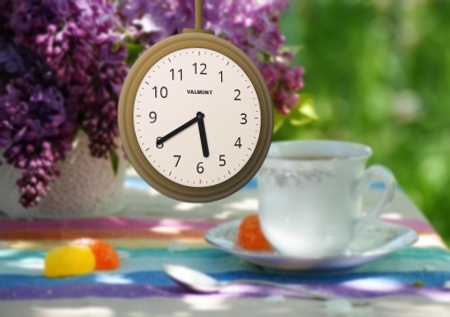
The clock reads 5:40
